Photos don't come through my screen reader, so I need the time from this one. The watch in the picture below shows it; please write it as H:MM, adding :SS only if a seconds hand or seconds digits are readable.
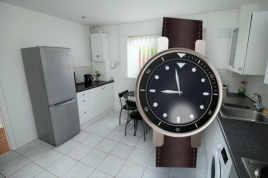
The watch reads 8:58
